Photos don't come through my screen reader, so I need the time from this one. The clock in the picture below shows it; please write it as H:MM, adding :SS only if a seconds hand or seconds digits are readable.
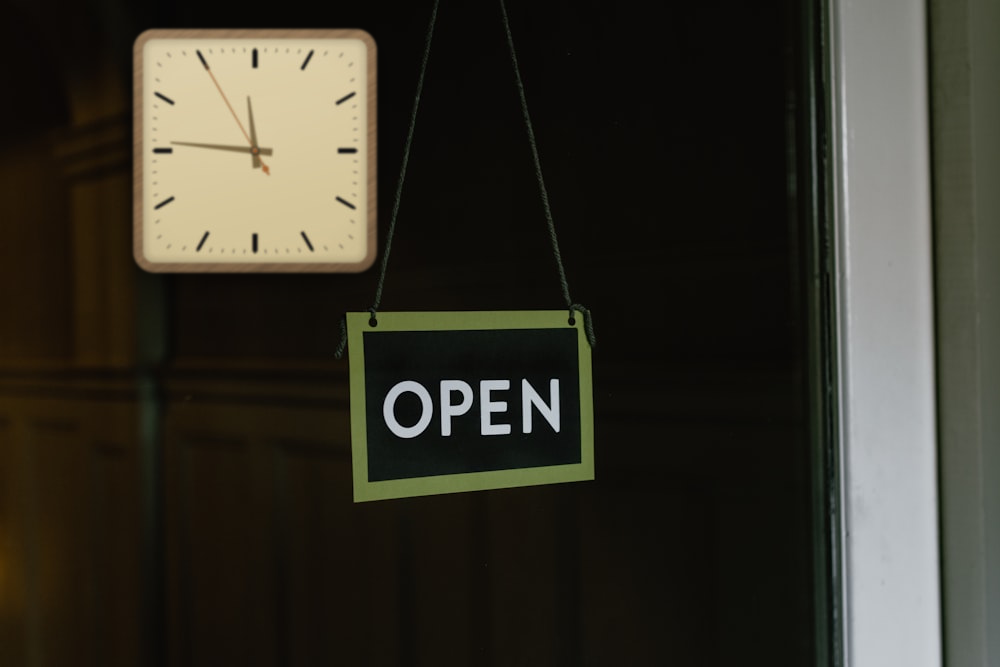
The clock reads 11:45:55
